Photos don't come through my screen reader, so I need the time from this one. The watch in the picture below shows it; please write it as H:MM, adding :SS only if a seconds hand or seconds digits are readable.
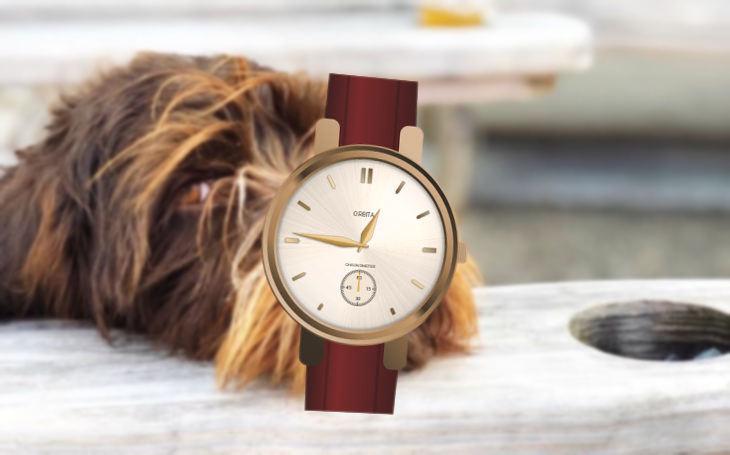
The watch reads 12:46
